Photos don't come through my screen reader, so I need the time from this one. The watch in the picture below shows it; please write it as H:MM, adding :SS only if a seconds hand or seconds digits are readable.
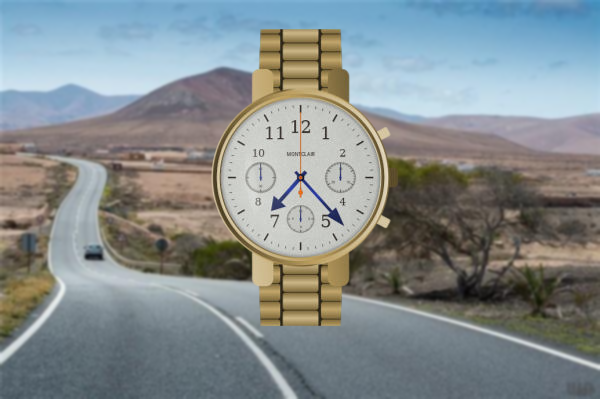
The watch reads 7:23
